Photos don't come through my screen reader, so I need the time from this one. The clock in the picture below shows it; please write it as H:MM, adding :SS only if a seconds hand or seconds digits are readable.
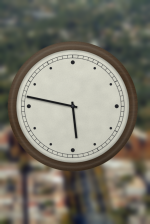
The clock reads 5:47
